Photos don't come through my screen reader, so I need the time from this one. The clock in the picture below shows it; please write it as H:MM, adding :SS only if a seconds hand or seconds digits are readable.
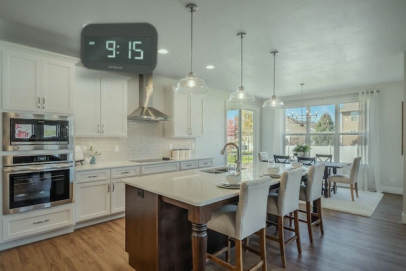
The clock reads 9:15
